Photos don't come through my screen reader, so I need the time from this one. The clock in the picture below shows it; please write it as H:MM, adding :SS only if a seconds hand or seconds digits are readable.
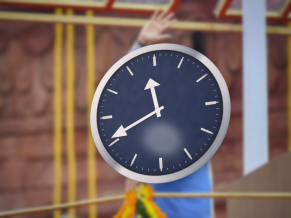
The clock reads 11:41
